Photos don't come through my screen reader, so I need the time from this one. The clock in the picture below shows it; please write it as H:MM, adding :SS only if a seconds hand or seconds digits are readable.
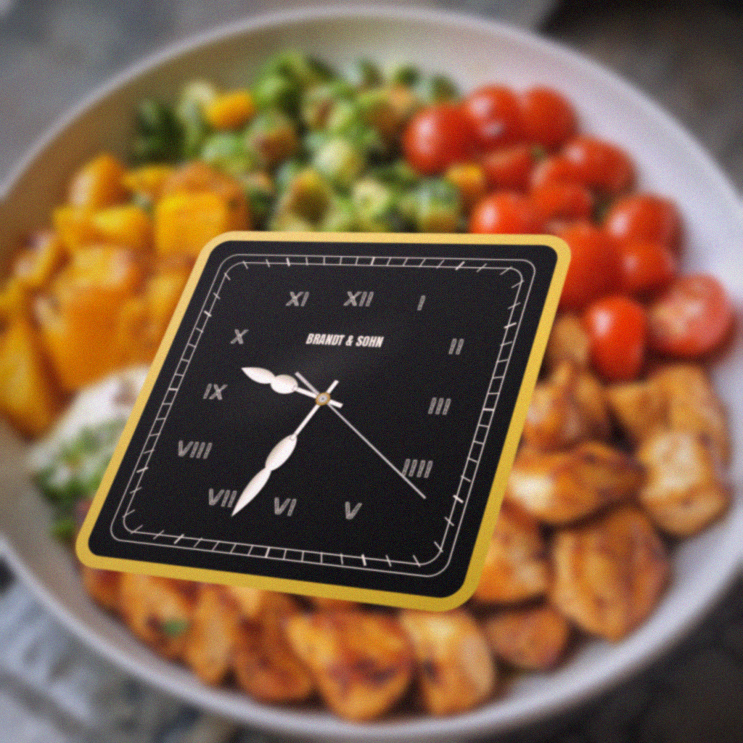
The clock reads 9:33:21
